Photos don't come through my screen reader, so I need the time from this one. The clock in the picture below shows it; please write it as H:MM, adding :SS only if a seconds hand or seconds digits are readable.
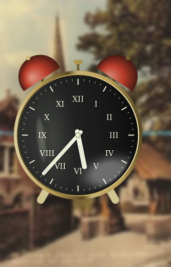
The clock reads 5:37
